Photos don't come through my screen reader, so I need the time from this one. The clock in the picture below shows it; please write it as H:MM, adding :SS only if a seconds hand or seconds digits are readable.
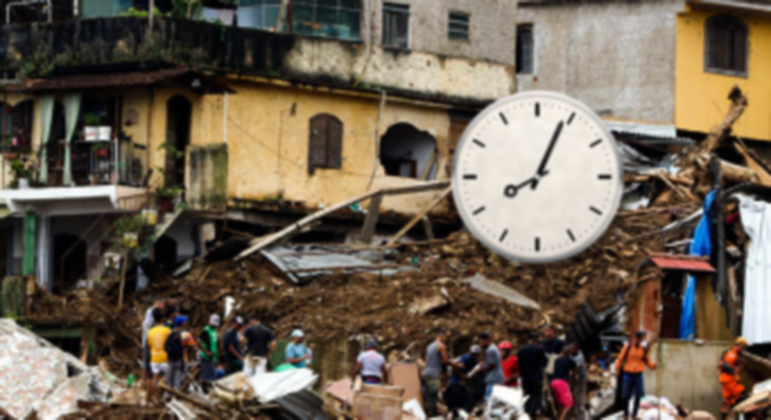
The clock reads 8:04
